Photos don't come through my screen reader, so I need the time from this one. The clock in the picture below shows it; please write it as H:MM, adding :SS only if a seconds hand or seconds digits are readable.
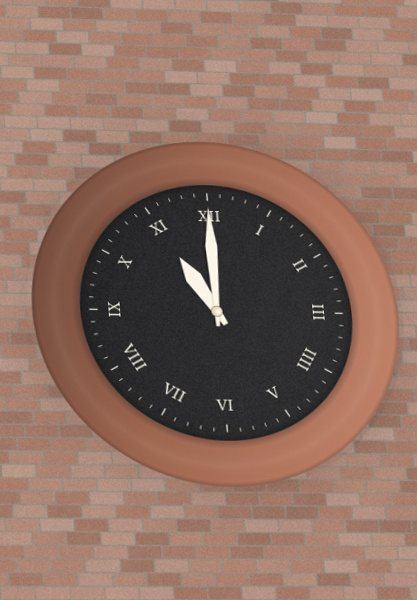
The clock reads 11:00
